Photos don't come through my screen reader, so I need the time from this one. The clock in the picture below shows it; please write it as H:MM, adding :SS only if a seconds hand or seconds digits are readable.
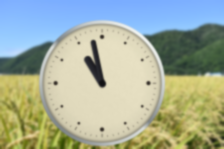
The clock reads 10:58
